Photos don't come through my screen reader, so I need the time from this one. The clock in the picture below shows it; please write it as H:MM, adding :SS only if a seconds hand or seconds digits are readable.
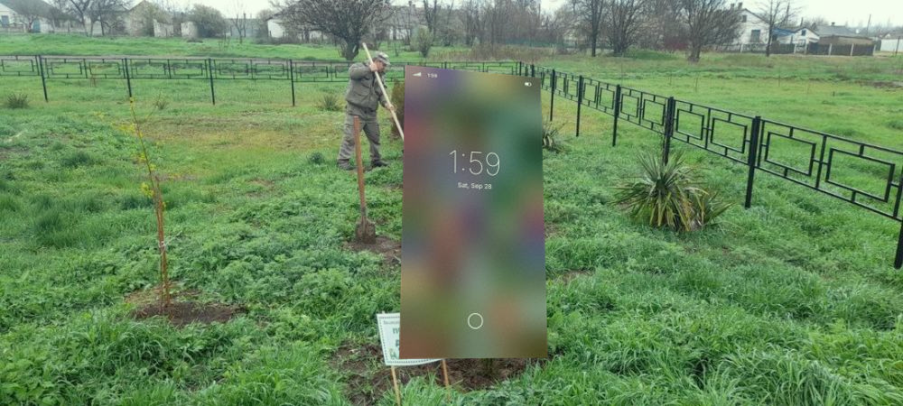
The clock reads 1:59
